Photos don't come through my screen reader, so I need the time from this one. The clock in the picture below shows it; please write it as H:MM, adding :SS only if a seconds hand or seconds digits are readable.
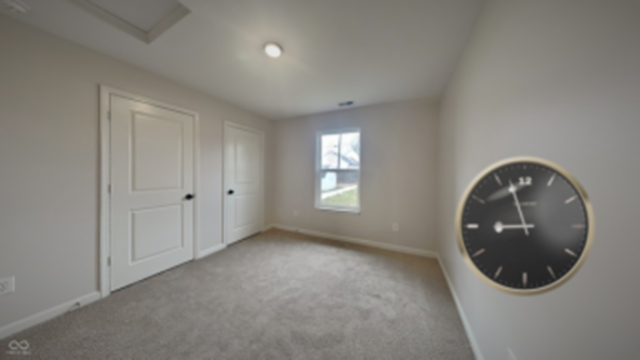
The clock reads 8:57
